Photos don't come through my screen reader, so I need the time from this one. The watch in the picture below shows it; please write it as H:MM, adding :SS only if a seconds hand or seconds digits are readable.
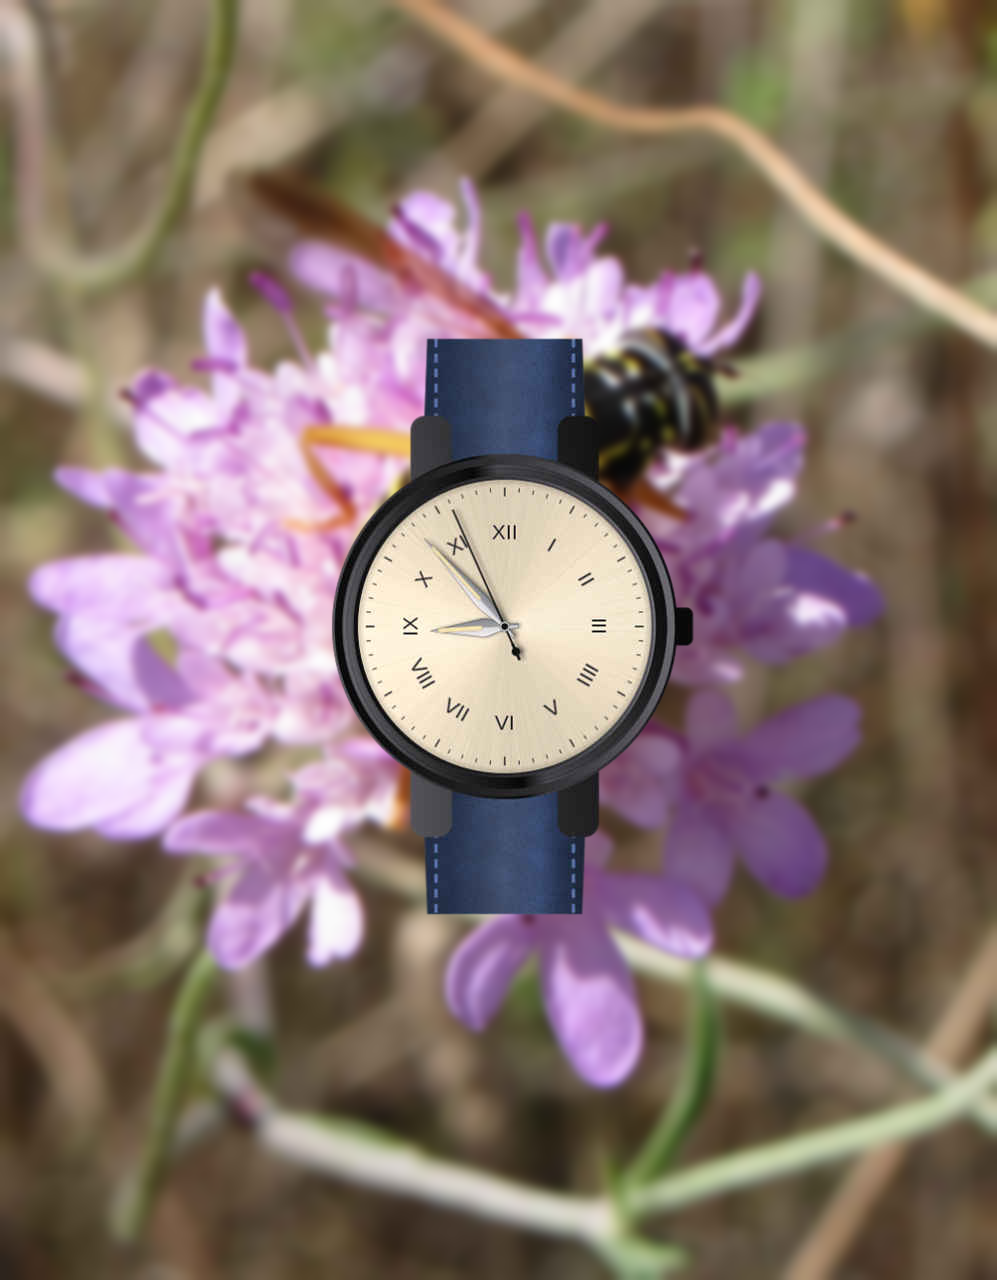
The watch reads 8:52:56
